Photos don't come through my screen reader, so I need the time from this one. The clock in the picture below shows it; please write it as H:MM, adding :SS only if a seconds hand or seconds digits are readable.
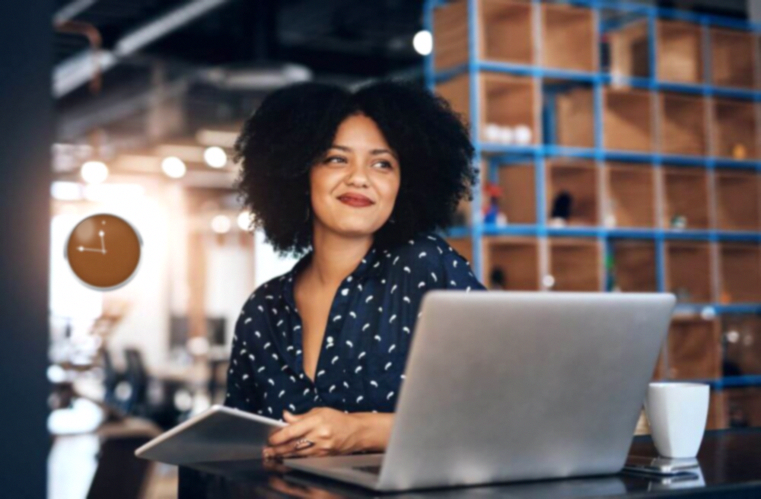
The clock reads 11:46
